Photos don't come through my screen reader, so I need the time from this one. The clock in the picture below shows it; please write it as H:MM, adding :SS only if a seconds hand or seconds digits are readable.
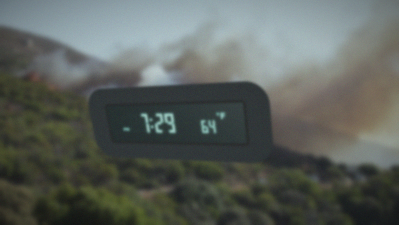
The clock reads 7:29
